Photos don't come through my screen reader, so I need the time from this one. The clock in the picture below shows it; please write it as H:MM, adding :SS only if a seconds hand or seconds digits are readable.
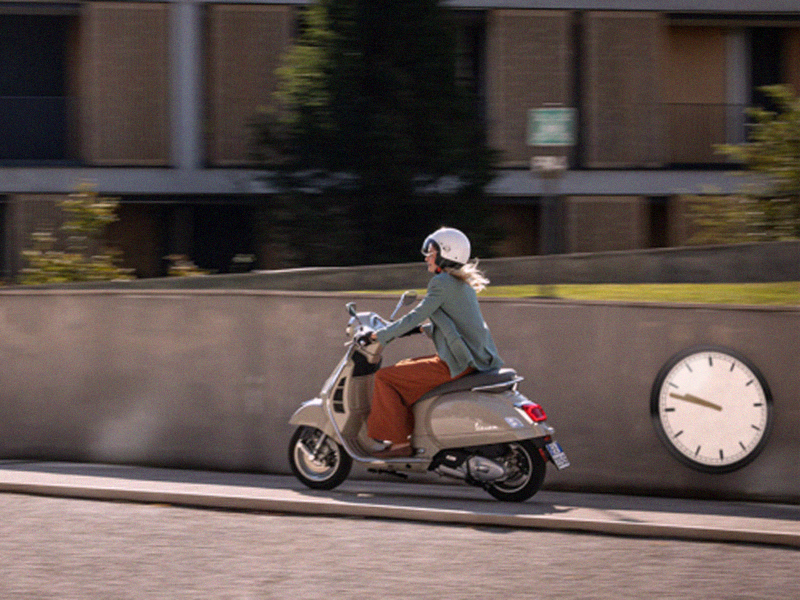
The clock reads 9:48
